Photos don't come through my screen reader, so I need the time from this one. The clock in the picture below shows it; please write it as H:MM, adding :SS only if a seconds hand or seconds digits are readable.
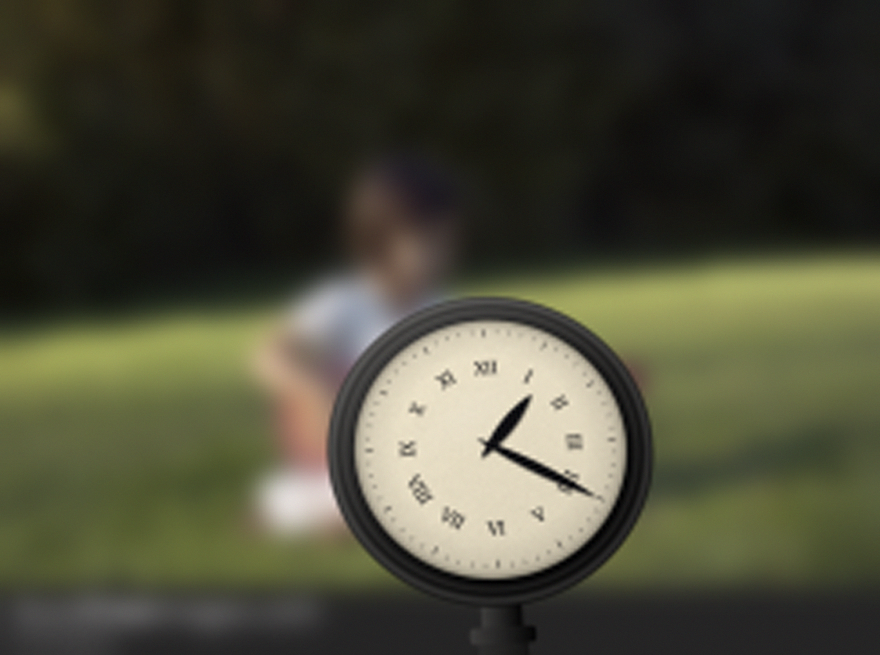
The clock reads 1:20
